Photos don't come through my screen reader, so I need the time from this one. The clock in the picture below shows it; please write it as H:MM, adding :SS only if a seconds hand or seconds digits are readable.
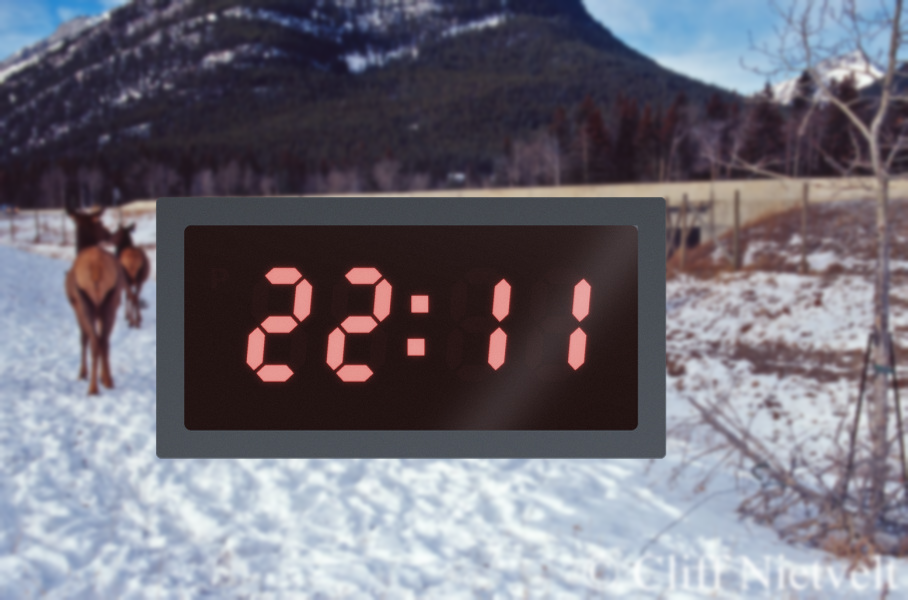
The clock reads 22:11
